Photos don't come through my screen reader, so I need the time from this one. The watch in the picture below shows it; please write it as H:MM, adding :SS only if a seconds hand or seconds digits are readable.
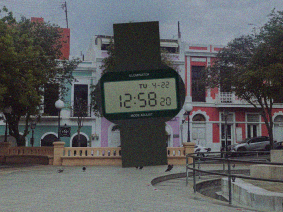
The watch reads 12:58:20
